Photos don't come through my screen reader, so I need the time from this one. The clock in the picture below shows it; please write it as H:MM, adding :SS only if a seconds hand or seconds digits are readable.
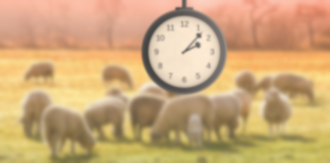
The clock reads 2:07
